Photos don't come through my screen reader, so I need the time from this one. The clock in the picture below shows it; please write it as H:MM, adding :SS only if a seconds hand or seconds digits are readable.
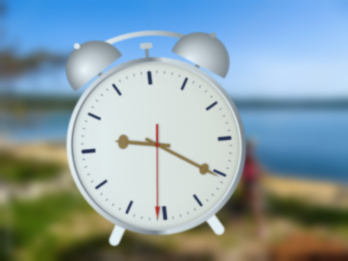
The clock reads 9:20:31
